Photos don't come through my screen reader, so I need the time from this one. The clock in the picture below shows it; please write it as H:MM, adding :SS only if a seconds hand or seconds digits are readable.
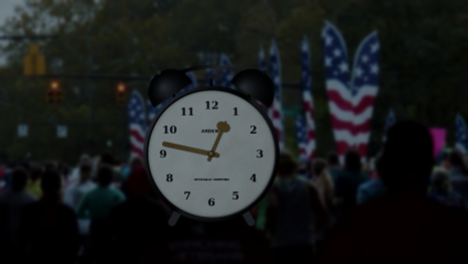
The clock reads 12:47
